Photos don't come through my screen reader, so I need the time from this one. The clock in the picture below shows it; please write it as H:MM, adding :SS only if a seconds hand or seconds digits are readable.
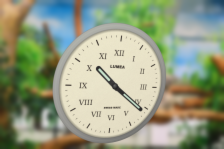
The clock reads 10:21
